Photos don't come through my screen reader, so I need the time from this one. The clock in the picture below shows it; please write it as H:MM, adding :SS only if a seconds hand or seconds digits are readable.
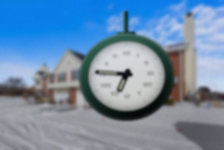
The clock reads 6:46
